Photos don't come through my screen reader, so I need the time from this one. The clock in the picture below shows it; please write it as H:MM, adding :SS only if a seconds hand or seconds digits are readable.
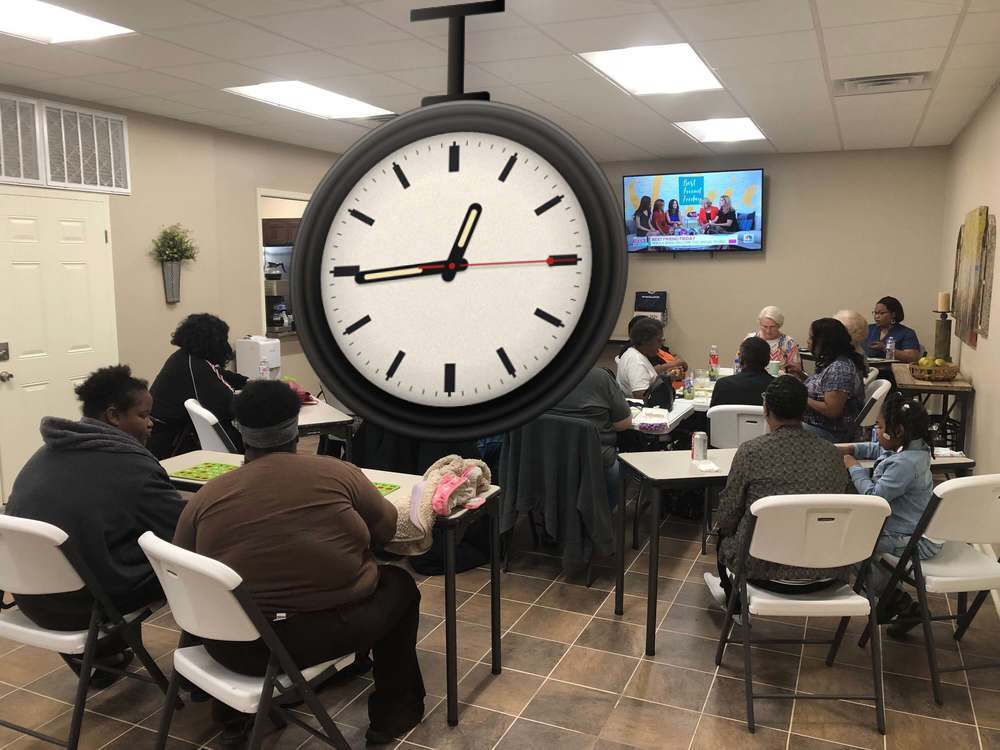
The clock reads 12:44:15
